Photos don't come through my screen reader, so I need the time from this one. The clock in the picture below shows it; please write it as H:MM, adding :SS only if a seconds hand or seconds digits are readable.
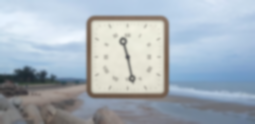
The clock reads 11:28
